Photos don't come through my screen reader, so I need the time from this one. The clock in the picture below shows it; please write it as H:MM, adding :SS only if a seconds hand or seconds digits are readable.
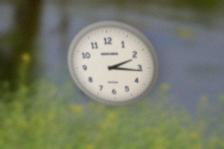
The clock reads 2:16
